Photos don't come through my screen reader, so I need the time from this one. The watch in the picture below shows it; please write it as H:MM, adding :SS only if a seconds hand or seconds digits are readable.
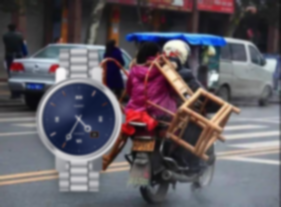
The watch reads 4:35
